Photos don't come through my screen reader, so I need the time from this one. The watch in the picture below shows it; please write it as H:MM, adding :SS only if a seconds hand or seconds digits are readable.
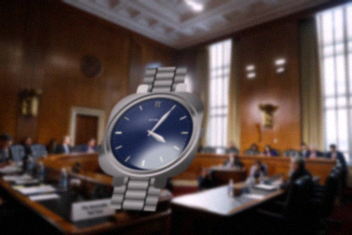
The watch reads 4:05
